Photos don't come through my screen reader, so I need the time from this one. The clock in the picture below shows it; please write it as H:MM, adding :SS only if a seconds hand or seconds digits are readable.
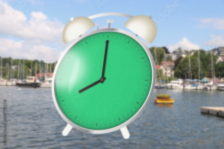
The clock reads 8:00
